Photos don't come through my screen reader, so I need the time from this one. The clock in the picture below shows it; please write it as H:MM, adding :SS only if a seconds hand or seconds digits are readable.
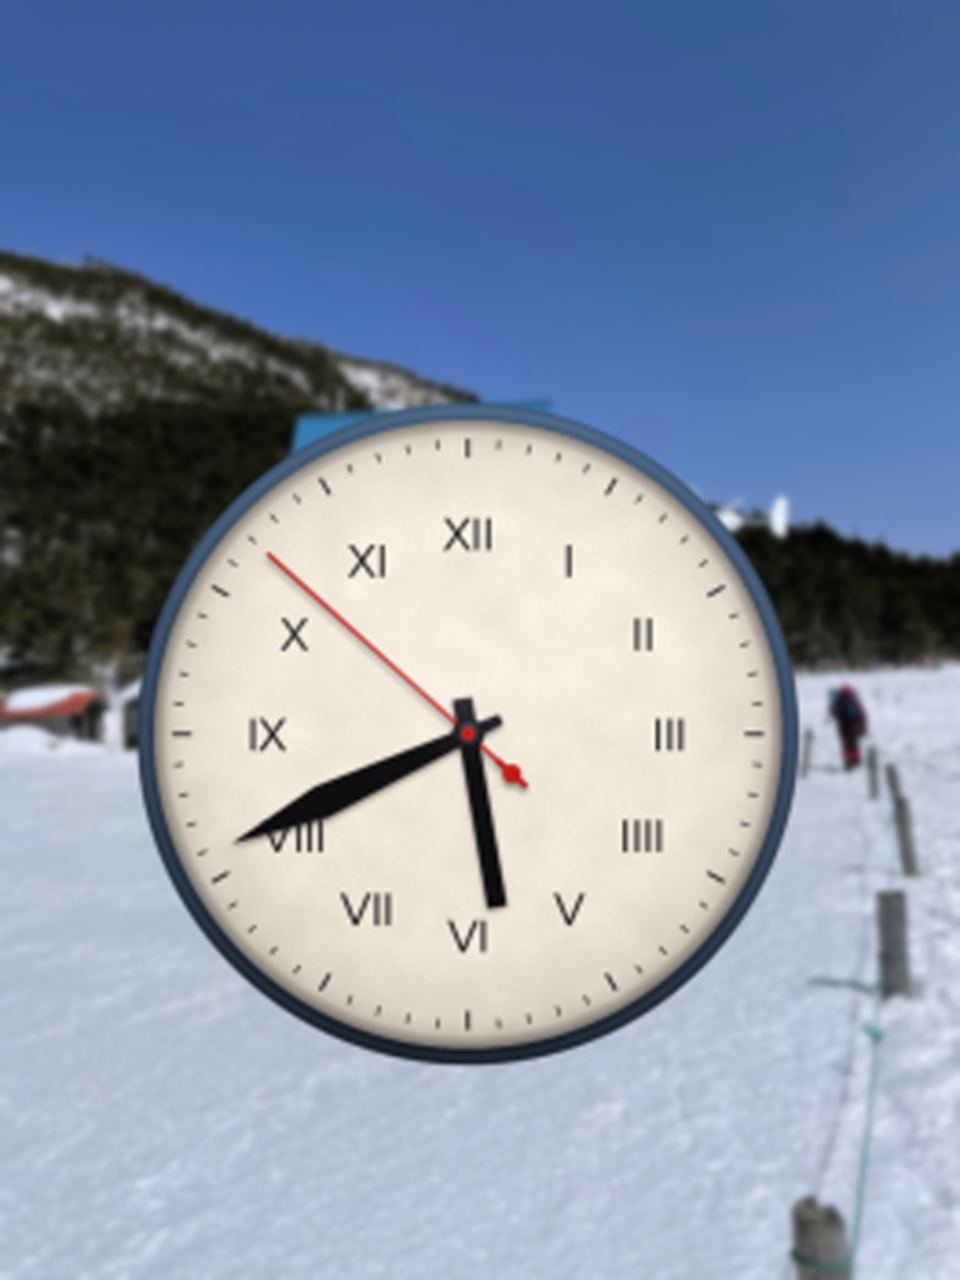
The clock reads 5:40:52
